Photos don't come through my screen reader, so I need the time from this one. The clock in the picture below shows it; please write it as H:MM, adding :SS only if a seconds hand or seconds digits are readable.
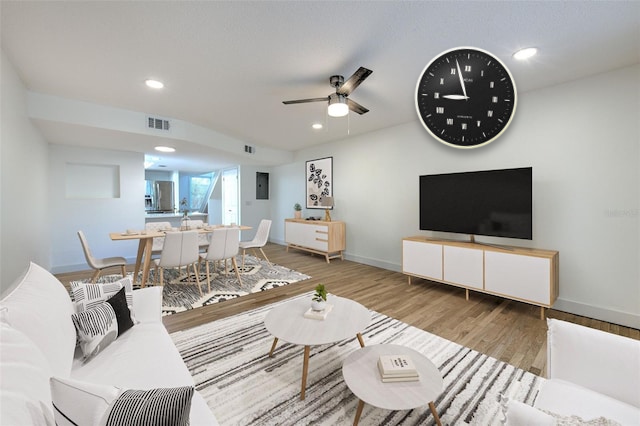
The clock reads 8:57
